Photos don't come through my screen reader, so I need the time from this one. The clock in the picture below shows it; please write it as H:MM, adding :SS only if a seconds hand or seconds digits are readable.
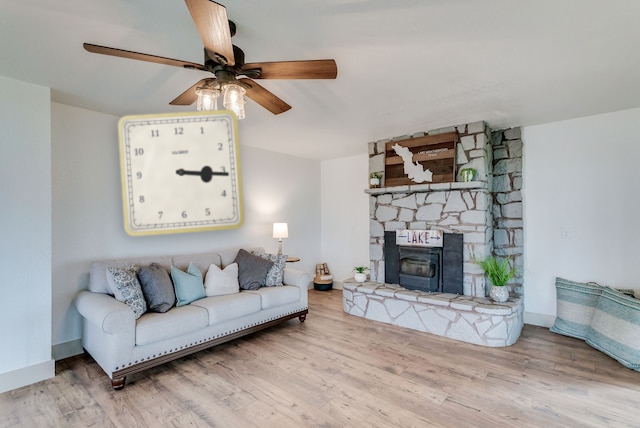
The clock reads 3:16
